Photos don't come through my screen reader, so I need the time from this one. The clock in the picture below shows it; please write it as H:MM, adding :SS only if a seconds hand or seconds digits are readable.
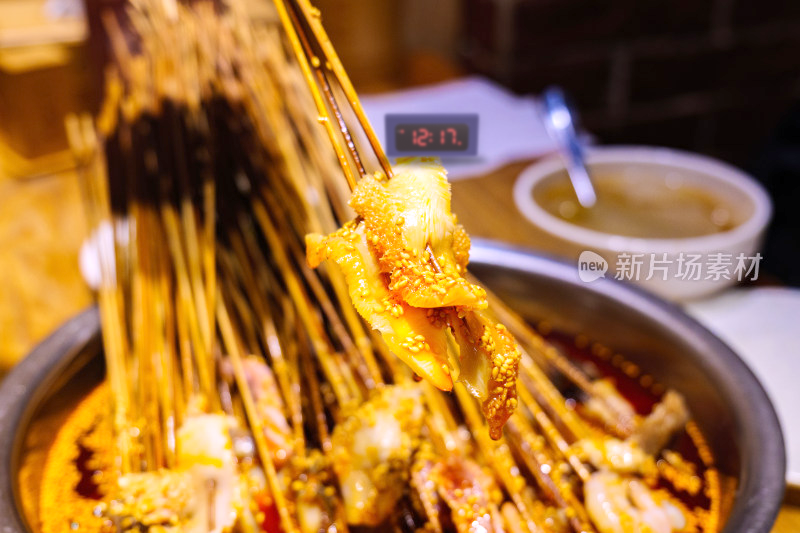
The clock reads 12:17
